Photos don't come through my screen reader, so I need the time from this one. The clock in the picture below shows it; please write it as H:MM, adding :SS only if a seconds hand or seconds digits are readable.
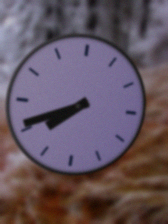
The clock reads 7:41
